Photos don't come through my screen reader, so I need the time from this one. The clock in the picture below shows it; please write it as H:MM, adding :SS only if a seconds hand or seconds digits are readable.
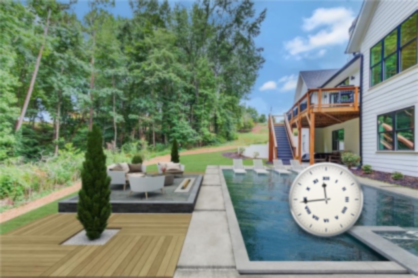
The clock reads 11:44
